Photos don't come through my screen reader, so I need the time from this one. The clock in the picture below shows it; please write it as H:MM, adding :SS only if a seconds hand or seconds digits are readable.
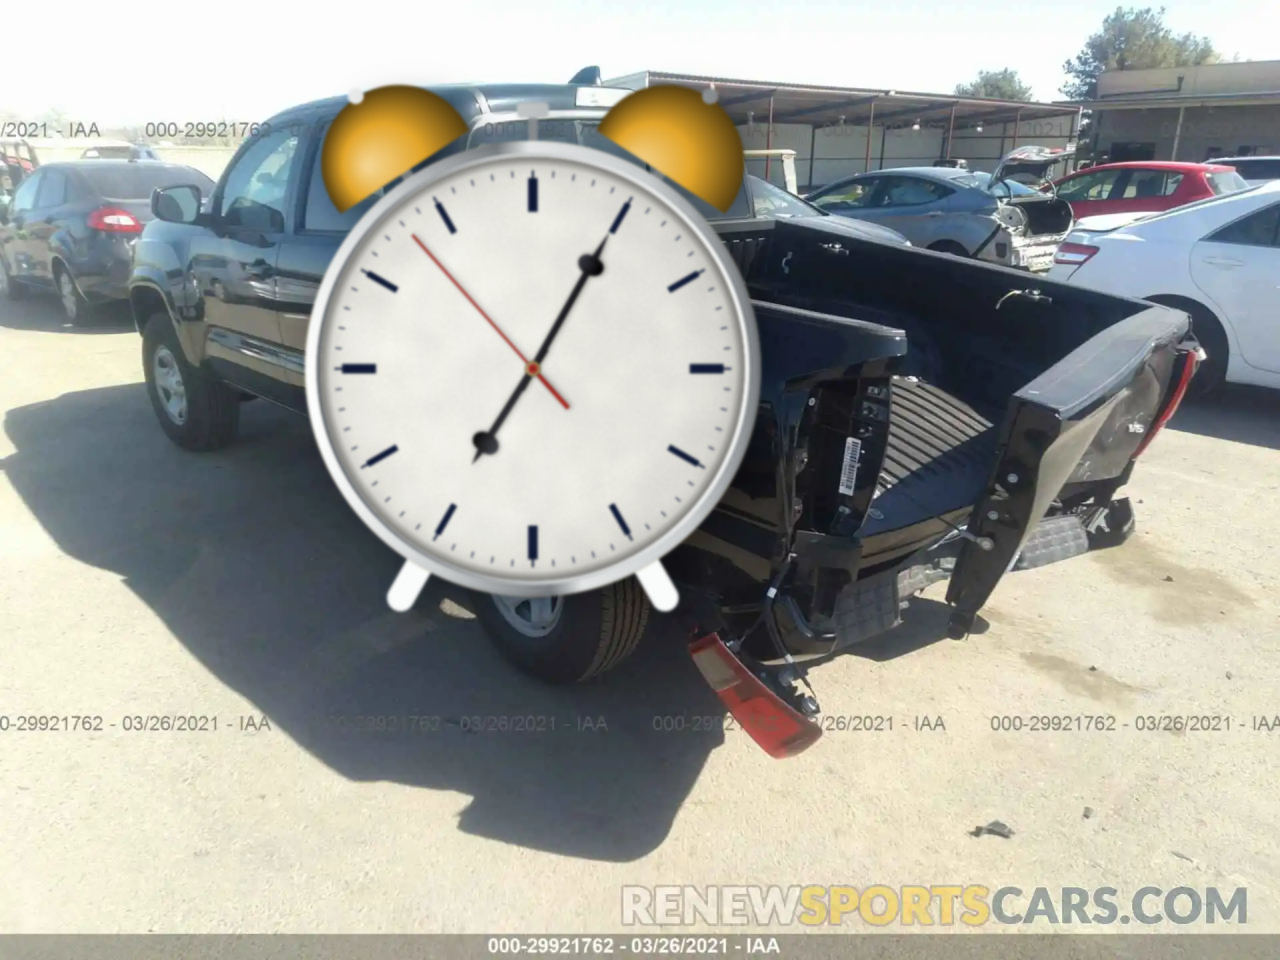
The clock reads 7:04:53
